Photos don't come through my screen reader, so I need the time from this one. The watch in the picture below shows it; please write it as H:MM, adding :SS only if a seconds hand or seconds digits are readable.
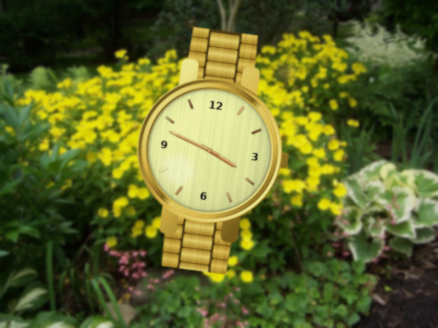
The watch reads 3:48
